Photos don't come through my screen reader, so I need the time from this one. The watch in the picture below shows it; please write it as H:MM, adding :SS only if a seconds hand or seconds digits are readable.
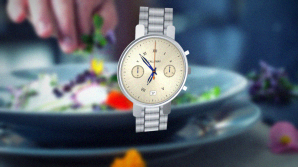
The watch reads 6:53
